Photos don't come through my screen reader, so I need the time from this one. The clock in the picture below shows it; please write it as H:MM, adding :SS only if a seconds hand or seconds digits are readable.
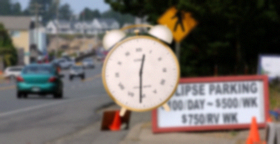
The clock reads 12:31
